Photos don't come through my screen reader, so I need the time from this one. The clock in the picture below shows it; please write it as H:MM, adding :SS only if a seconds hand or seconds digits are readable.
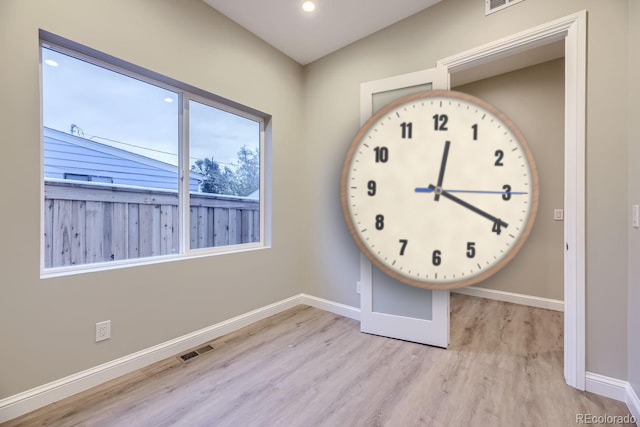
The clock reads 12:19:15
